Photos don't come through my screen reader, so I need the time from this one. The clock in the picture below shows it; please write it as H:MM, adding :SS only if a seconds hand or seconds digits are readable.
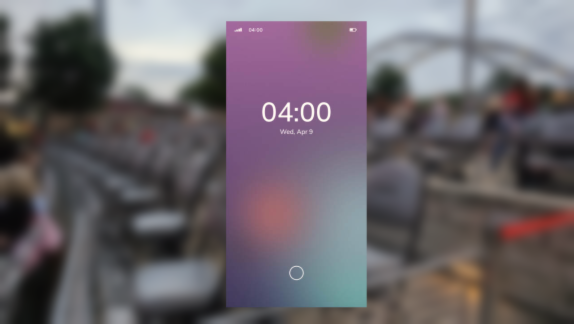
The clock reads 4:00
